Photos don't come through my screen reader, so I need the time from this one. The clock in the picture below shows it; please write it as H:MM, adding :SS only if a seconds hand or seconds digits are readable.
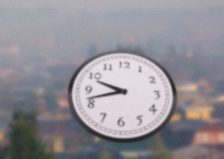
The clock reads 9:42
